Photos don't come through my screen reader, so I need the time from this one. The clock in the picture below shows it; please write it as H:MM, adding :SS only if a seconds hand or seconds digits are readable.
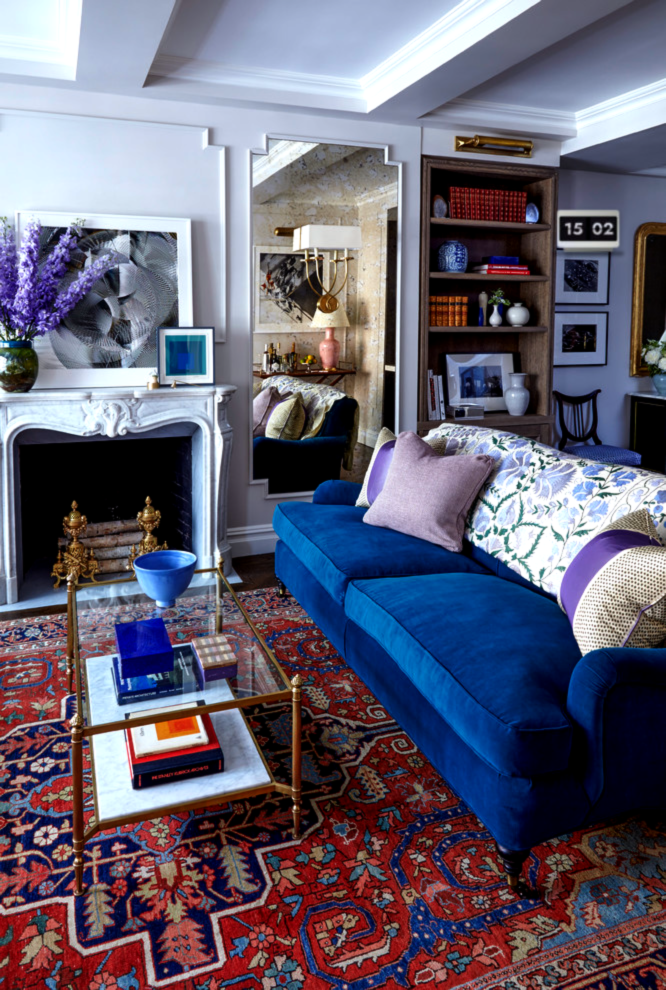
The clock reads 15:02
